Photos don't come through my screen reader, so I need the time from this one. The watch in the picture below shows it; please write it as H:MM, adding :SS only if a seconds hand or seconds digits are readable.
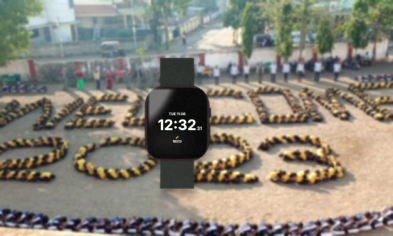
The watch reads 12:32
